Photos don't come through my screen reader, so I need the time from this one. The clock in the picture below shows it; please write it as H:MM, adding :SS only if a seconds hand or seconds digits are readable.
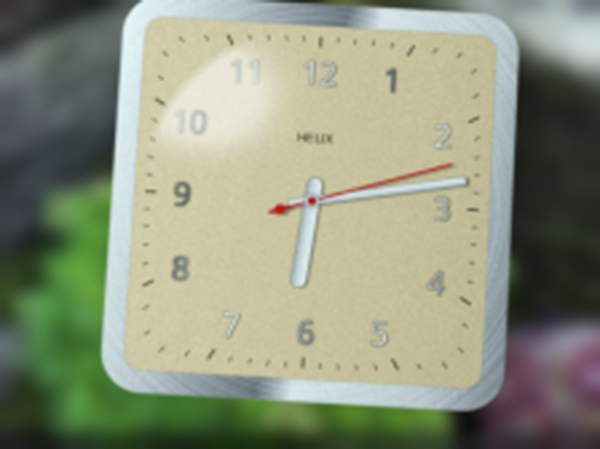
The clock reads 6:13:12
